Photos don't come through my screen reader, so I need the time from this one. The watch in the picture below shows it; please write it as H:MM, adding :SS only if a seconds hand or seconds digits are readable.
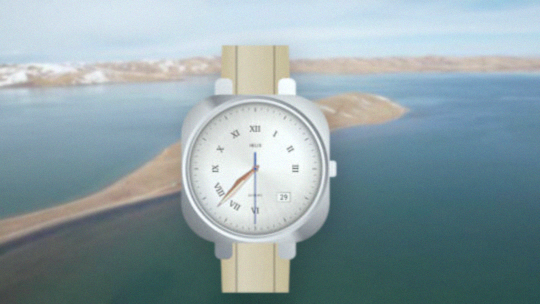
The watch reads 7:37:30
